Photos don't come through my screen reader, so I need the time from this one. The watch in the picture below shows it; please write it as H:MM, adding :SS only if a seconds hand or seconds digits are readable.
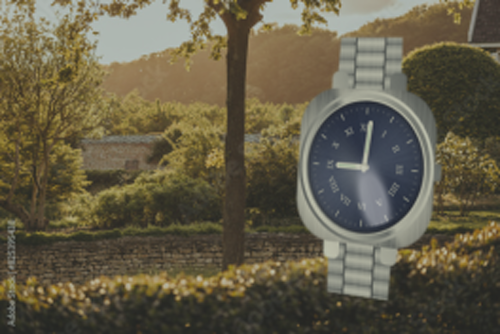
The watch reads 9:01
